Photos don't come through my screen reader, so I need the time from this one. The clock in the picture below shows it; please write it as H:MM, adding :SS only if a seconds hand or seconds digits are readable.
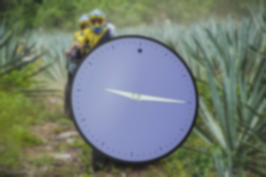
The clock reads 9:15
